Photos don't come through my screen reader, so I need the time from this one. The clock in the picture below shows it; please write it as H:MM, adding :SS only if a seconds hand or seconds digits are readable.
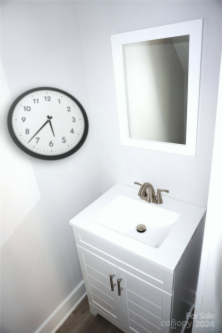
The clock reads 5:37
